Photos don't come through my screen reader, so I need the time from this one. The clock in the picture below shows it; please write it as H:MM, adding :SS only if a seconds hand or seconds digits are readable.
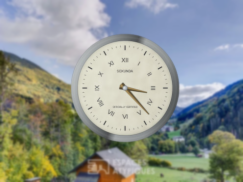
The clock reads 3:23
